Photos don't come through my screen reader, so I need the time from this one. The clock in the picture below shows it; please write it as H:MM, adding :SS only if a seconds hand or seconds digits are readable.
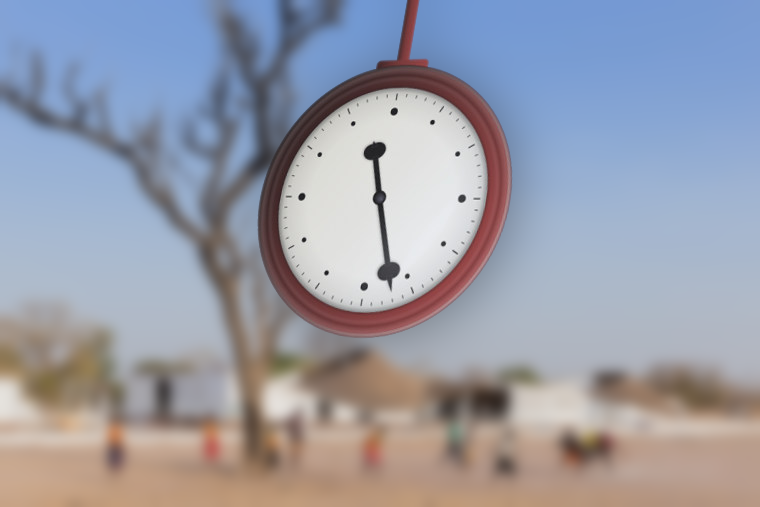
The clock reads 11:27
